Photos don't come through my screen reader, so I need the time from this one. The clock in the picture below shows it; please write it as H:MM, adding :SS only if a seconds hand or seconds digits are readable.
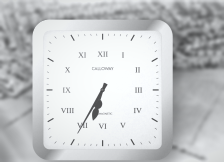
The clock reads 6:35
